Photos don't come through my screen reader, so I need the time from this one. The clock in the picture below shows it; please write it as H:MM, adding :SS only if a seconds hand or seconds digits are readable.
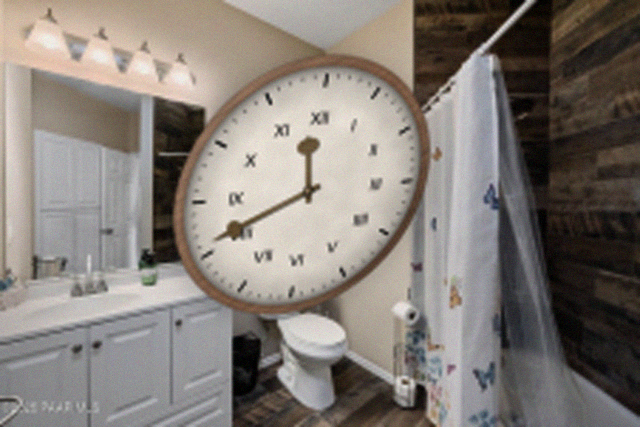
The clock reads 11:41
